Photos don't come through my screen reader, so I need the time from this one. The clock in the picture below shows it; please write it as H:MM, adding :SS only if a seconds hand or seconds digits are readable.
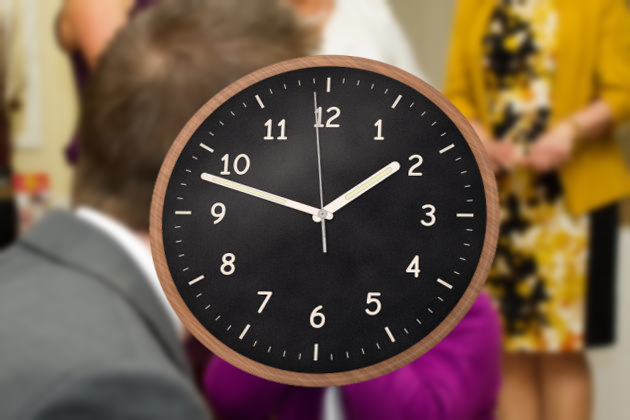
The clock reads 1:47:59
